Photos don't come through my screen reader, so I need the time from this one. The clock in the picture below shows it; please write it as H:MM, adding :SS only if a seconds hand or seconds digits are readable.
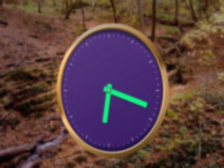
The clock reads 6:18
